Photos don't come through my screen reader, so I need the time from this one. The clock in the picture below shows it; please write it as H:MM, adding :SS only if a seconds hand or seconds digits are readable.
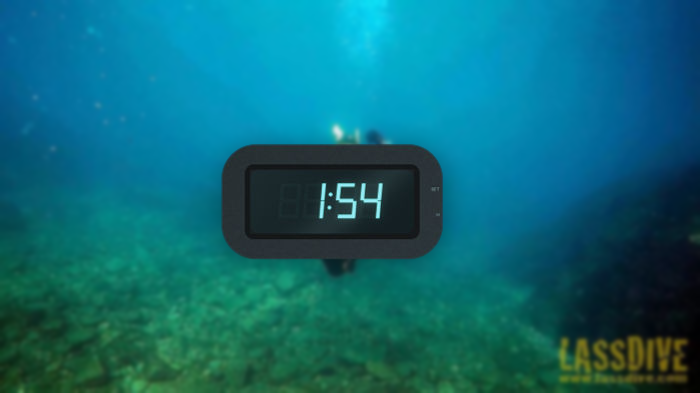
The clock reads 1:54
